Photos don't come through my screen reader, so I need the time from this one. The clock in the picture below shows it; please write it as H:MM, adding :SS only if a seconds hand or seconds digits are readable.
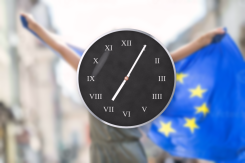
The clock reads 7:05
